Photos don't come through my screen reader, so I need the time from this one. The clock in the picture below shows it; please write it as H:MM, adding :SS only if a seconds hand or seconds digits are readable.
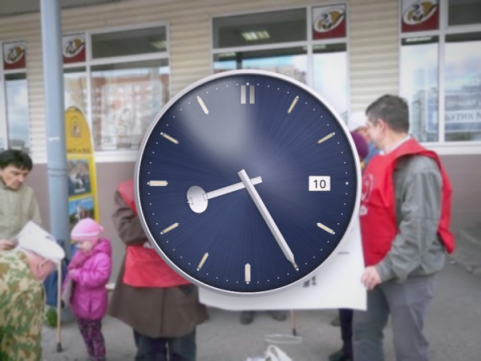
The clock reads 8:25
